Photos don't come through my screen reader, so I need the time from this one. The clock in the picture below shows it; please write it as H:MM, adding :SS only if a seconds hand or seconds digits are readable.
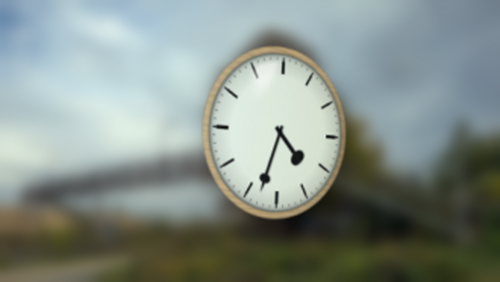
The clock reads 4:33
